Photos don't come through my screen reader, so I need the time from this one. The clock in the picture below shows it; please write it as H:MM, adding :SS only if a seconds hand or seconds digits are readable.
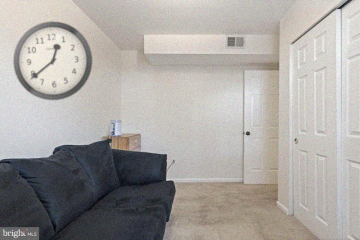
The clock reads 12:39
